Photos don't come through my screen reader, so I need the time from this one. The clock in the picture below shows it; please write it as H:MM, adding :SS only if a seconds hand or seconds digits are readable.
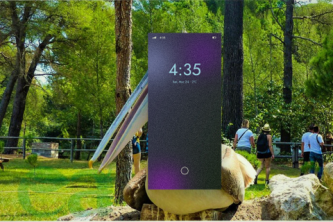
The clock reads 4:35
